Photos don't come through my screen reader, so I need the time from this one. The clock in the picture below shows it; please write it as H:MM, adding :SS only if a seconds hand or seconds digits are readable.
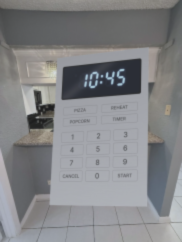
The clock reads 10:45
